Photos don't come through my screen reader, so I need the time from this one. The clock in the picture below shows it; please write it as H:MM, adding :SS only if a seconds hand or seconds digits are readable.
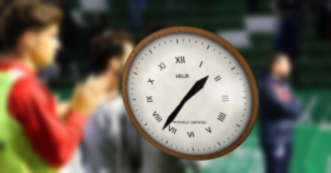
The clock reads 1:37
